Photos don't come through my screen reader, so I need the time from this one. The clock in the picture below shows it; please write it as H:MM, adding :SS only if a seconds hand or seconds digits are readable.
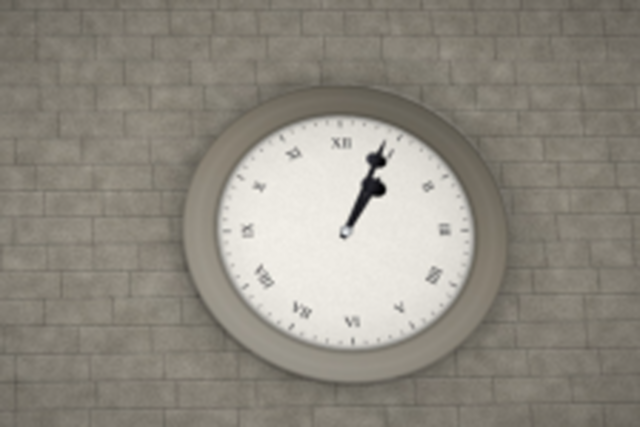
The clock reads 1:04
